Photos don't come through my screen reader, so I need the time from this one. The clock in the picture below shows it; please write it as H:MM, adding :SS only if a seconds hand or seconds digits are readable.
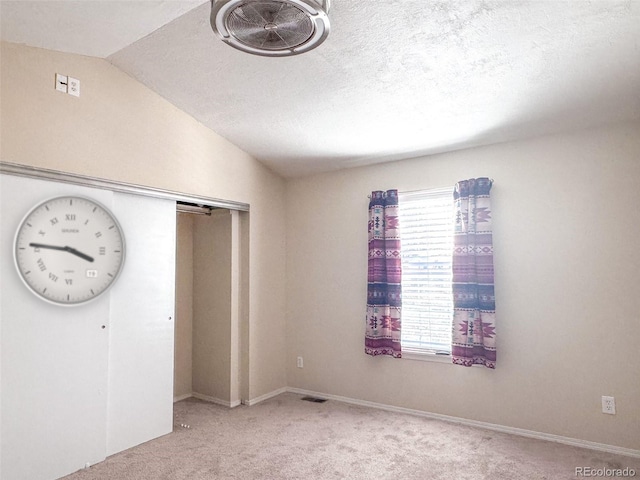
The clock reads 3:46
